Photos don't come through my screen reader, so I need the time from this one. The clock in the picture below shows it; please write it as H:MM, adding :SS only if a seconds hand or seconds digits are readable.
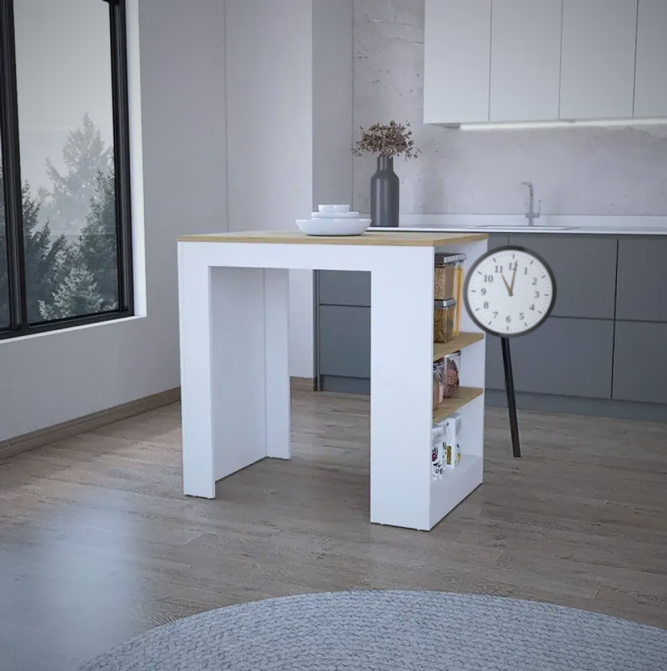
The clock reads 11:01
